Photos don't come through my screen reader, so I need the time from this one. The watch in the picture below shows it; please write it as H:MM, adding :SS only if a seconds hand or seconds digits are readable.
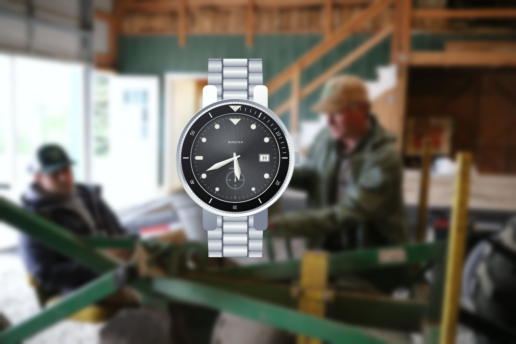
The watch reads 5:41
